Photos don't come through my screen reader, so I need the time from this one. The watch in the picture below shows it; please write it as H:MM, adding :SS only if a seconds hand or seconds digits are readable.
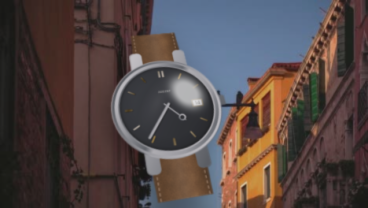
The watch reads 4:36
